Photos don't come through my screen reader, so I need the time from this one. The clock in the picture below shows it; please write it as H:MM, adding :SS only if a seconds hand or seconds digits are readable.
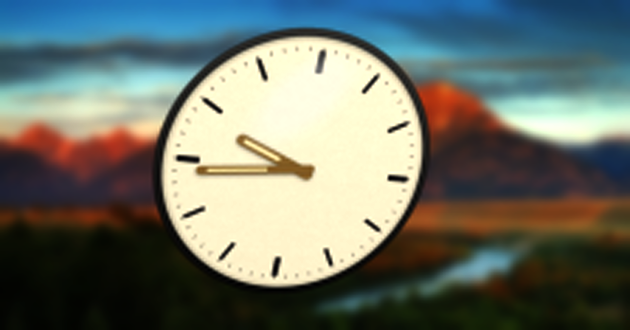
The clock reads 9:44
